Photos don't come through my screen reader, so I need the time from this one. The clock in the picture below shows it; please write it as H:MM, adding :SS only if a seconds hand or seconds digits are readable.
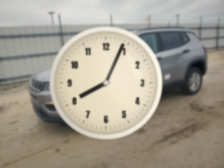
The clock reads 8:04
